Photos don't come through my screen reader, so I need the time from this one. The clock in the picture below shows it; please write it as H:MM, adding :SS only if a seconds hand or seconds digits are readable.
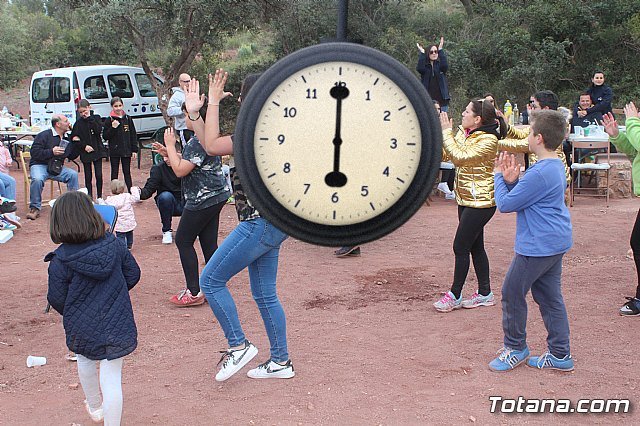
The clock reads 6:00
